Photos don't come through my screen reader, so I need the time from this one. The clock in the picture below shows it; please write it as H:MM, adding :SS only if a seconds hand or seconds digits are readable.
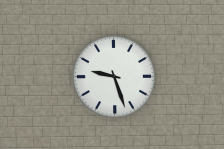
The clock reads 9:27
